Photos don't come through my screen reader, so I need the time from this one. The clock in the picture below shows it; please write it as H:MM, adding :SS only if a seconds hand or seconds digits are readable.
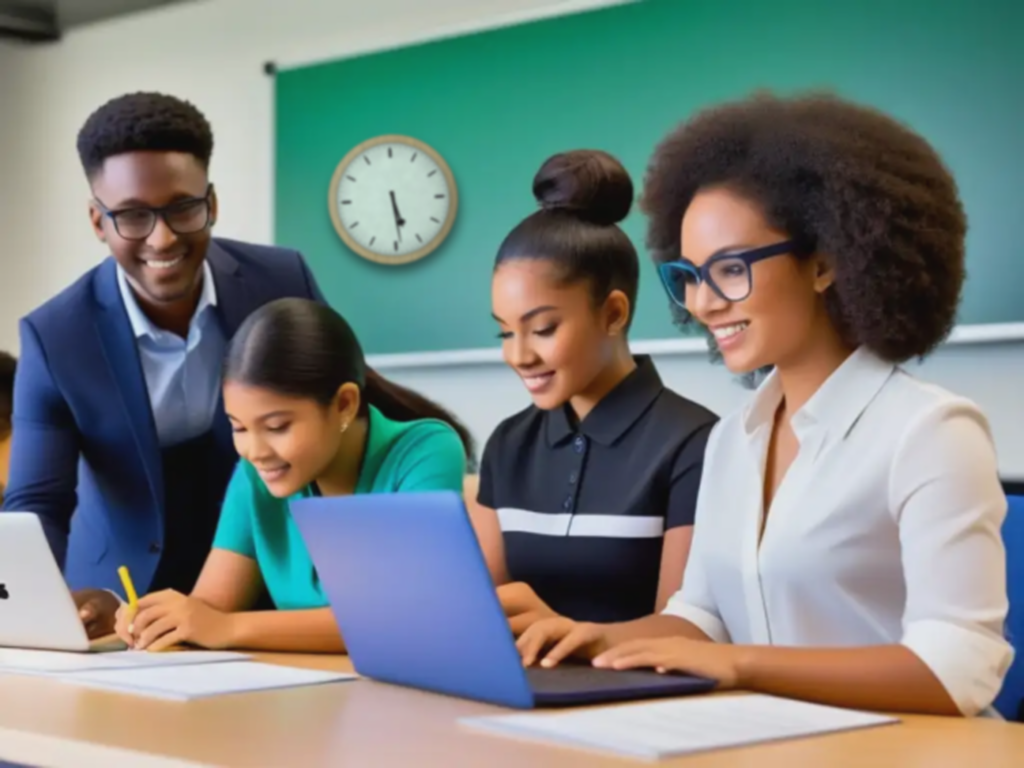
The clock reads 5:29
